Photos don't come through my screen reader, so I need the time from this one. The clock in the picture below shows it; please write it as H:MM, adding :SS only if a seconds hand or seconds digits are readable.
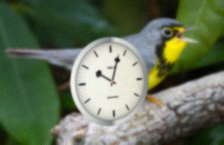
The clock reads 10:03
